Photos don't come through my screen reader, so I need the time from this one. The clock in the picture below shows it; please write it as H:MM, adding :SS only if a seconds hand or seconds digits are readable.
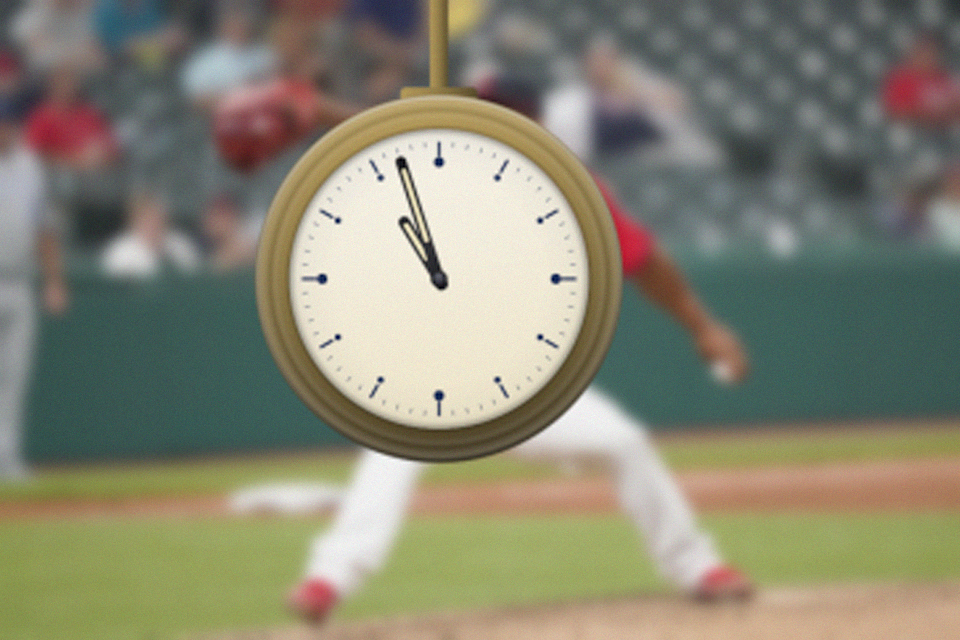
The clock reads 10:57
